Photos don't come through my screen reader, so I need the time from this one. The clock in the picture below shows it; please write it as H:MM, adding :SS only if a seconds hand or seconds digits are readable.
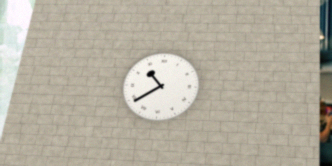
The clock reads 10:39
